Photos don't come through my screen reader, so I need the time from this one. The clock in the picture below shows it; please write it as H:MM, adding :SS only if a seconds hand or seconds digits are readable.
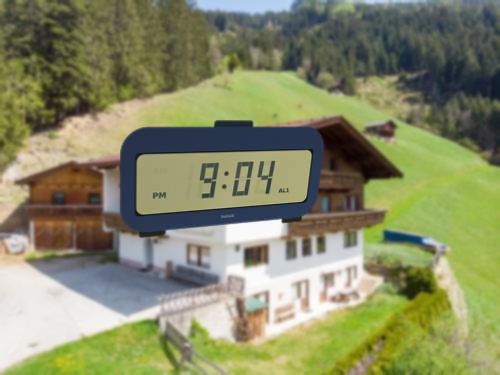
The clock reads 9:04
